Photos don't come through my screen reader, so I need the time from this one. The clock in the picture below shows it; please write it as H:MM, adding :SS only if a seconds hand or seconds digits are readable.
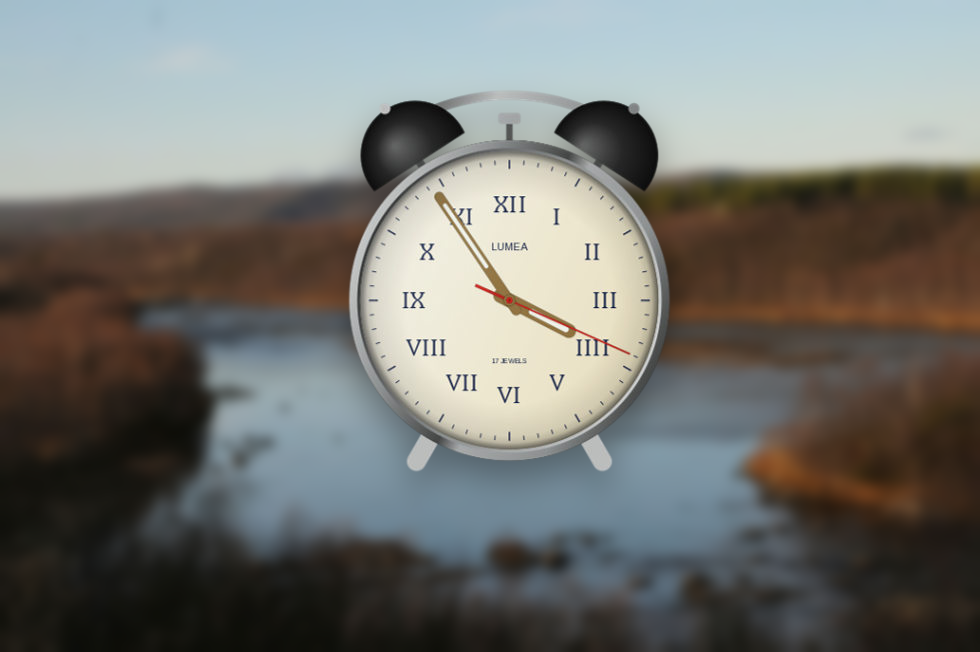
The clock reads 3:54:19
